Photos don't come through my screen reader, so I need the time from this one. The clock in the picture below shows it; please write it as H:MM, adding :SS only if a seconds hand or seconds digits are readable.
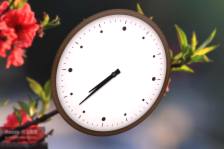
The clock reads 7:37
